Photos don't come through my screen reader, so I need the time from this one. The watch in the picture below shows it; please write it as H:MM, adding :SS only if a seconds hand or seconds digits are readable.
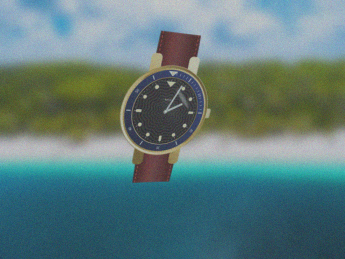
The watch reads 2:04
